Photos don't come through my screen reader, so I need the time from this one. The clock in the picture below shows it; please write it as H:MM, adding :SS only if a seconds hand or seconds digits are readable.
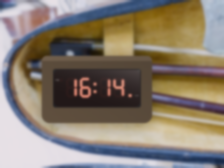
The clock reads 16:14
